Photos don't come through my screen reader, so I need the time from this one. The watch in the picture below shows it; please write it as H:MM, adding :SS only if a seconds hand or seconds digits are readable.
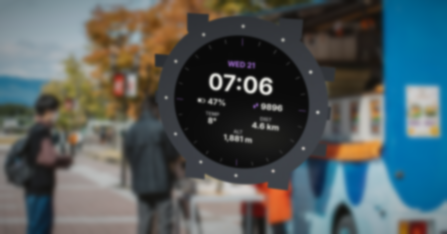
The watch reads 7:06
